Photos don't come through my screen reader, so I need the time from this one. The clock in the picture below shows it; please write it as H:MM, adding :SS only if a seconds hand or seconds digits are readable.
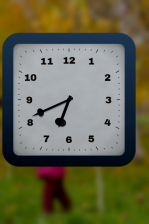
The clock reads 6:41
